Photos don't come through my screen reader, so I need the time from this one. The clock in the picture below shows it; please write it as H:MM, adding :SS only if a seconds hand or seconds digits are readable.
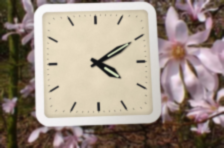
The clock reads 4:10
